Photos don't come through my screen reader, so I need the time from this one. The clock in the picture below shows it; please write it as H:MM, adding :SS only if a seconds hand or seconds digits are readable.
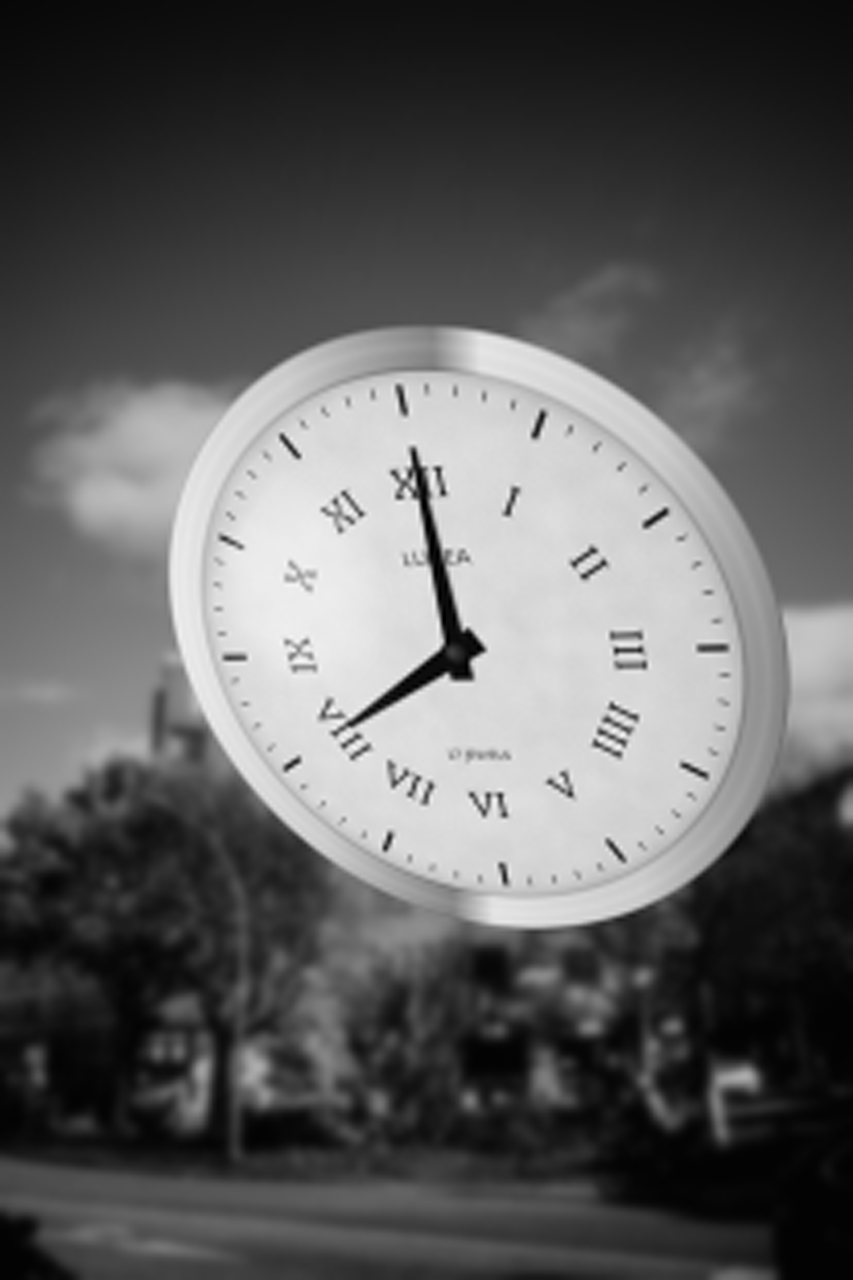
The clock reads 8:00
